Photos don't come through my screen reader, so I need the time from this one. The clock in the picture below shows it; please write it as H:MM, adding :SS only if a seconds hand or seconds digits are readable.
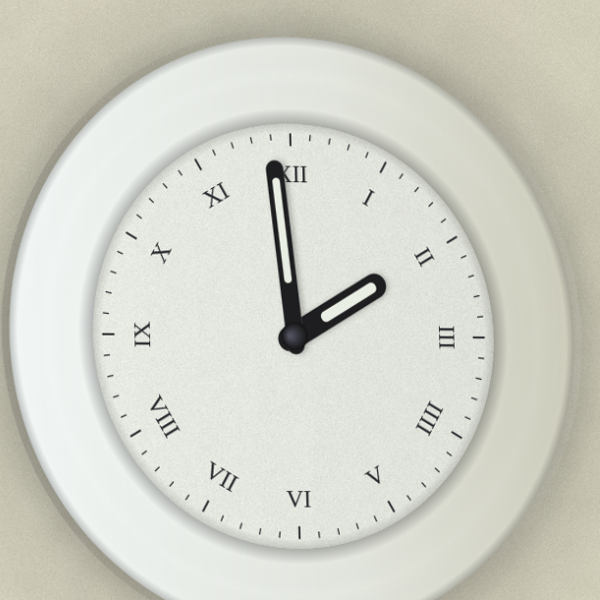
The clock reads 1:59
